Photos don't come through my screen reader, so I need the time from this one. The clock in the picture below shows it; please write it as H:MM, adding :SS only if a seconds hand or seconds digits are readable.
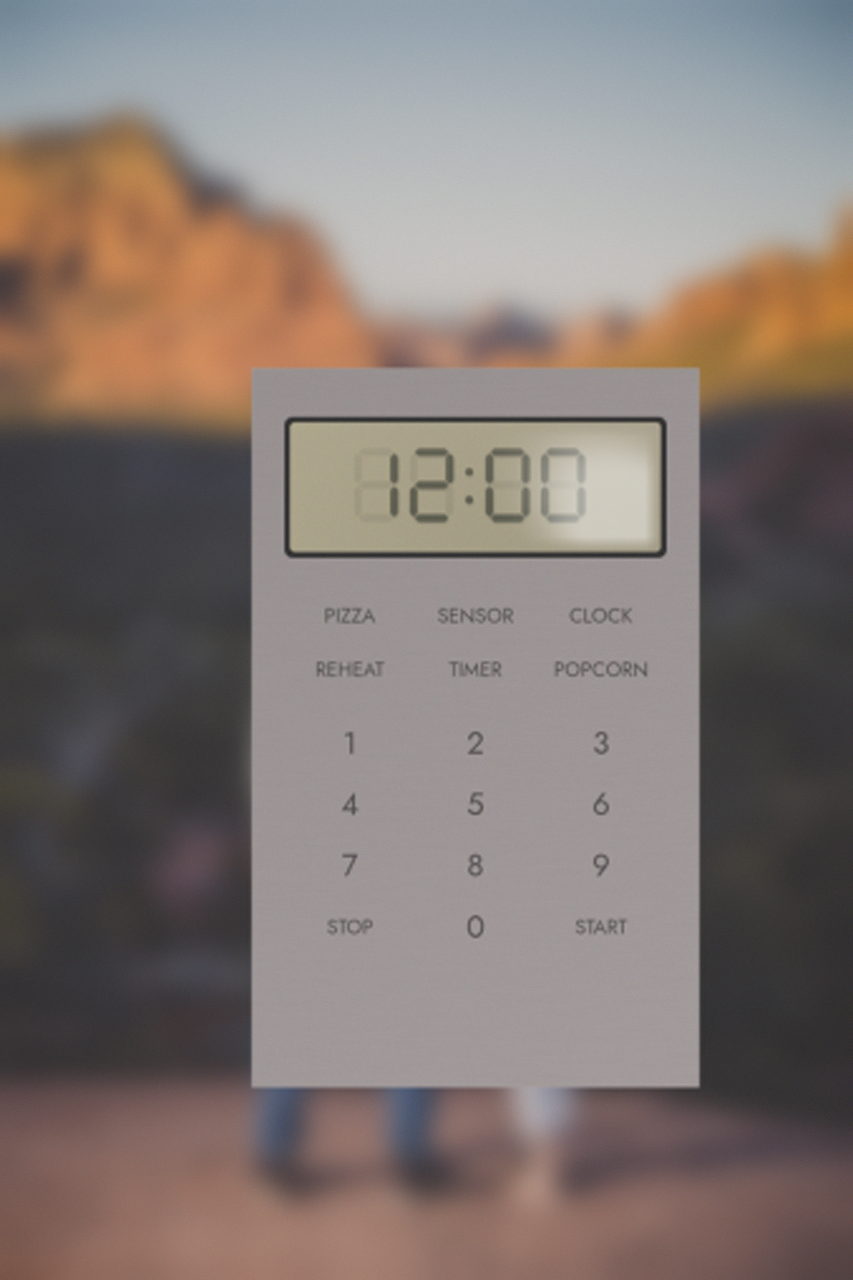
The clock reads 12:00
